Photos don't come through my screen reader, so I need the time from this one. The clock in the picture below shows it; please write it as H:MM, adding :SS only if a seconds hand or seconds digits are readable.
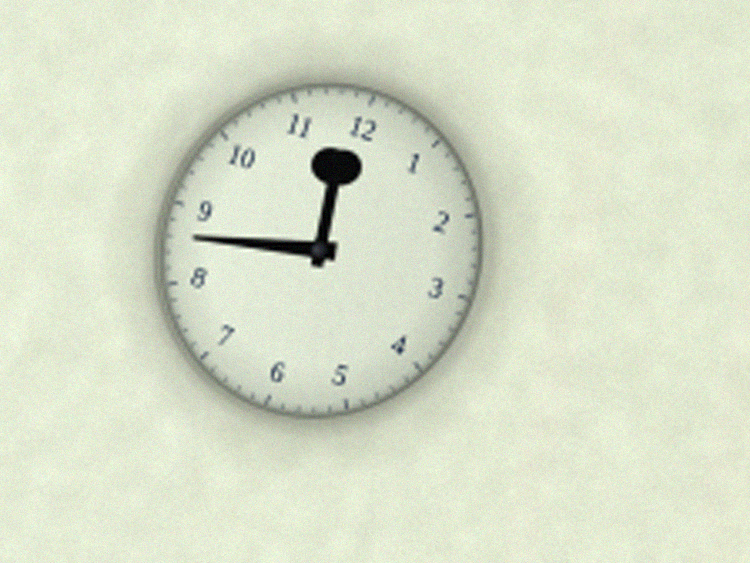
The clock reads 11:43
